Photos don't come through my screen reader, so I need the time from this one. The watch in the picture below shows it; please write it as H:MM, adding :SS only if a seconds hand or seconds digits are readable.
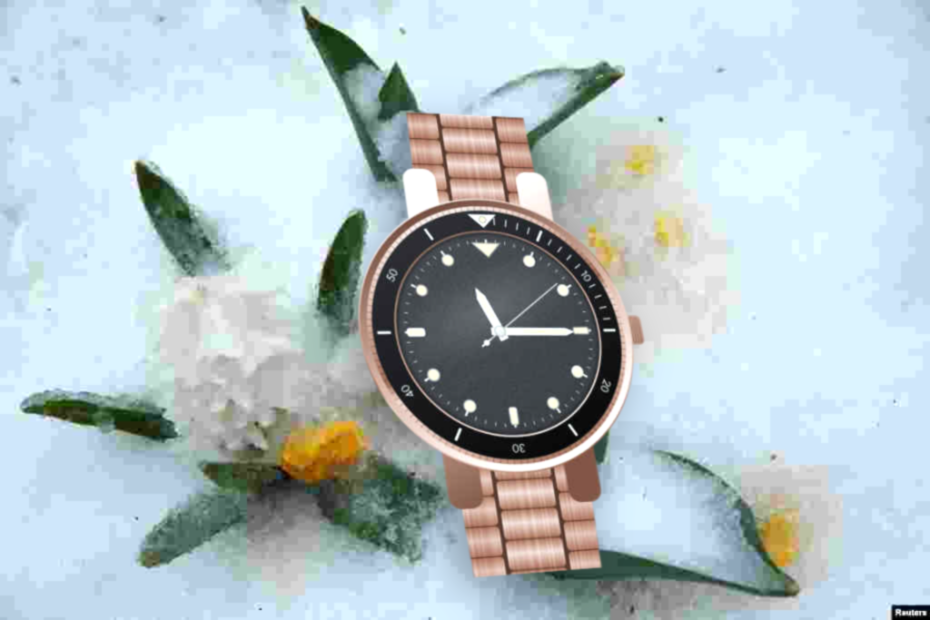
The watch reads 11:15:09
